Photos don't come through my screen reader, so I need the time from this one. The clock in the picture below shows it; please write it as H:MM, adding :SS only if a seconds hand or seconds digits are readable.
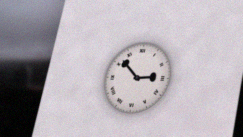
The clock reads 2:52
